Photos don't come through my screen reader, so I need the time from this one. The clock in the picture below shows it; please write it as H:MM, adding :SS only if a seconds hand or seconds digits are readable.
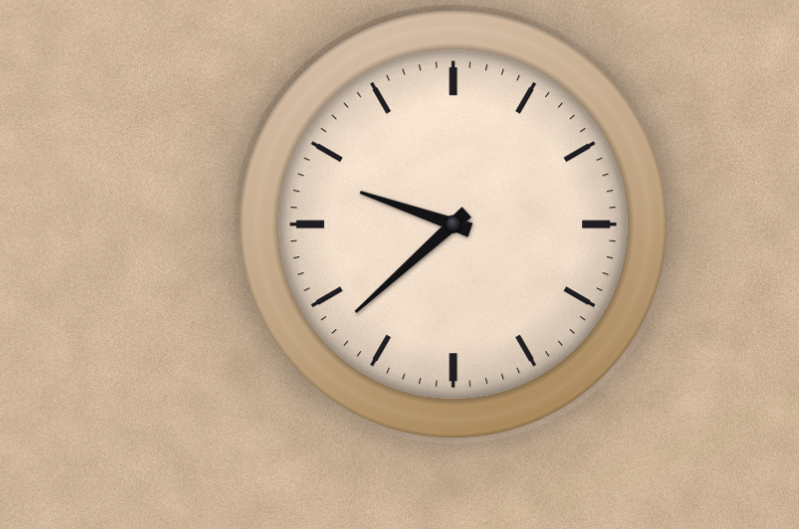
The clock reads 9:38
